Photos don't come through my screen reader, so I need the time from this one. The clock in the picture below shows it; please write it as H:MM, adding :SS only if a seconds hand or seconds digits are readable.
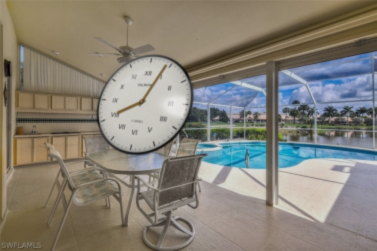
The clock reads 8:04
